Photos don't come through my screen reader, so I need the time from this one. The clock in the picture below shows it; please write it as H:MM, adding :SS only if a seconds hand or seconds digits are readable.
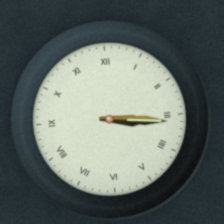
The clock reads 3:16
